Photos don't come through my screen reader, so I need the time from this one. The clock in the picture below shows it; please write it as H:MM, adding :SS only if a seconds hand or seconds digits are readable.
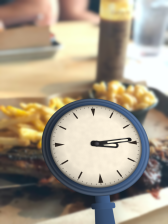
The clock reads 3:14
